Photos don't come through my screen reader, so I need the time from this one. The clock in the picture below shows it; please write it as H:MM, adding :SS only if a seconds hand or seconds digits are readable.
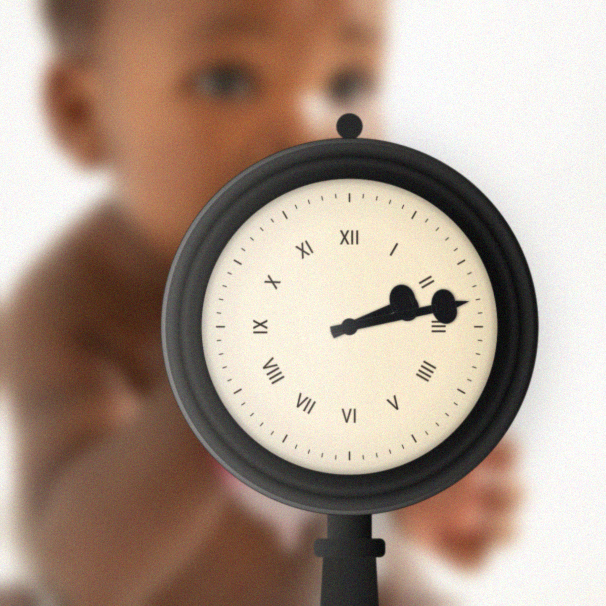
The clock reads 2:13
